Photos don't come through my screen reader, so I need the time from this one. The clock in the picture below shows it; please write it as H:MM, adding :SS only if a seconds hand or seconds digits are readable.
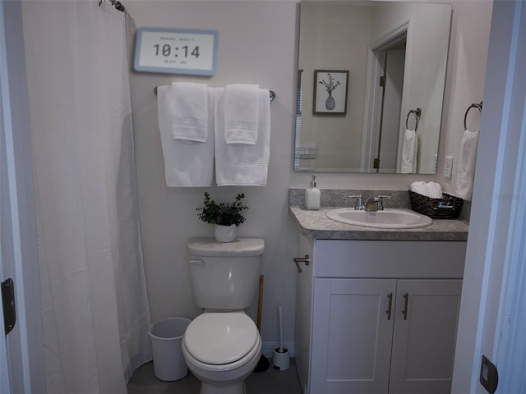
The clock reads 10:14
